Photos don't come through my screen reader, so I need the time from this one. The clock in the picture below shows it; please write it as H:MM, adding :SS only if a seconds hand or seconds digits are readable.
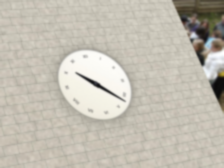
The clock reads 10:22
